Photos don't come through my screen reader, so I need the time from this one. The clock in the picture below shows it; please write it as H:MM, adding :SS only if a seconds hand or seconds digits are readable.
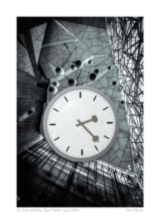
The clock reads 2:23
